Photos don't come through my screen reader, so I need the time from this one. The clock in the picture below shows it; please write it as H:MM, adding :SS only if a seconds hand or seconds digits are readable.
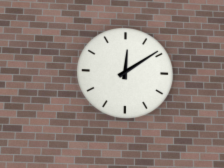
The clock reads 12:09
